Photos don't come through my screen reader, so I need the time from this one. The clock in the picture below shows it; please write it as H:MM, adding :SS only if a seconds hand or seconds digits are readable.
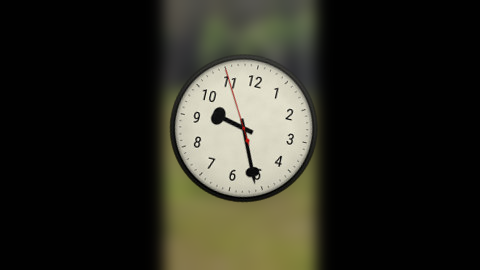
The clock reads 9:25:55
